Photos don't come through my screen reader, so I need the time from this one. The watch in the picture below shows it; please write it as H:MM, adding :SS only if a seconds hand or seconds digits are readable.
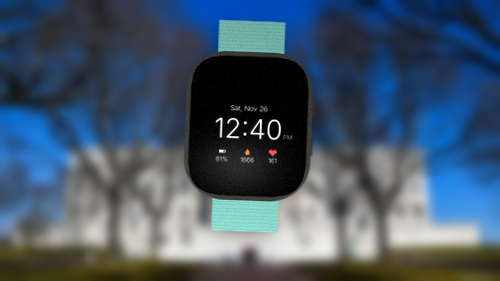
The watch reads 12:40
